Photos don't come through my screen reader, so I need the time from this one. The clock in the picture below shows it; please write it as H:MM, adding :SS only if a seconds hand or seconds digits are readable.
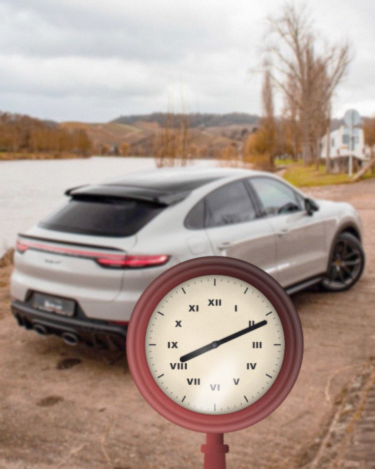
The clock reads 8:11
